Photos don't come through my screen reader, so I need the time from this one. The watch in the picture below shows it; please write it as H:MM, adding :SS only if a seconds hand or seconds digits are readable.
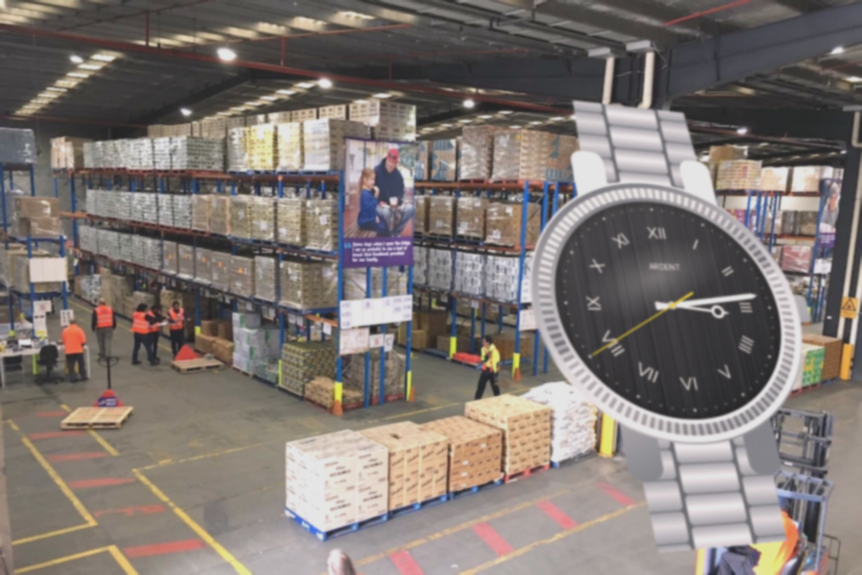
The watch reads 3:13:40
